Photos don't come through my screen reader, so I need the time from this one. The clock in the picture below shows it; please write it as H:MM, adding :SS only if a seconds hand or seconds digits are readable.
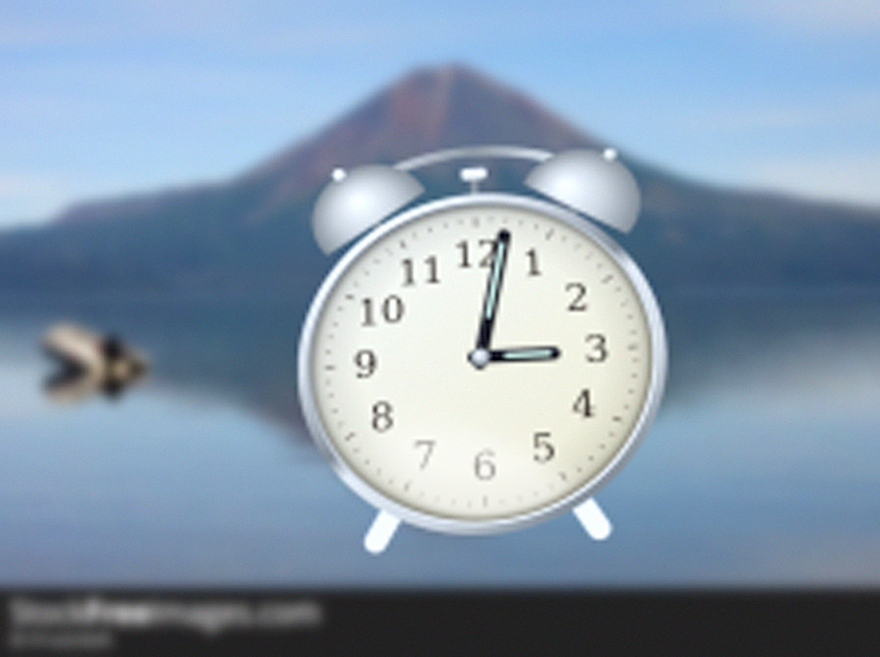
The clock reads 3:02
